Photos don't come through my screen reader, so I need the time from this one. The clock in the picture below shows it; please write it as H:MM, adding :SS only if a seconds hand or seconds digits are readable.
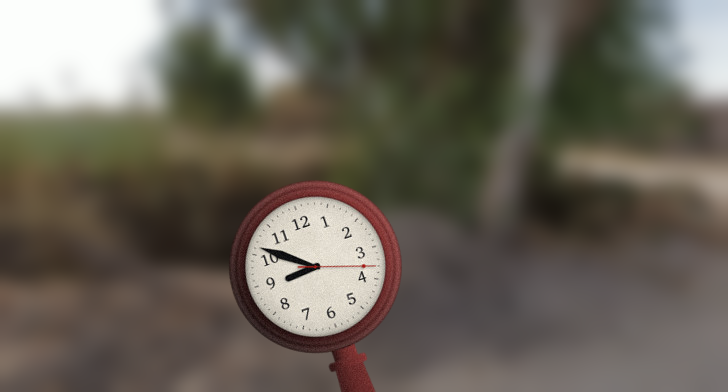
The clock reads 8:51:18
